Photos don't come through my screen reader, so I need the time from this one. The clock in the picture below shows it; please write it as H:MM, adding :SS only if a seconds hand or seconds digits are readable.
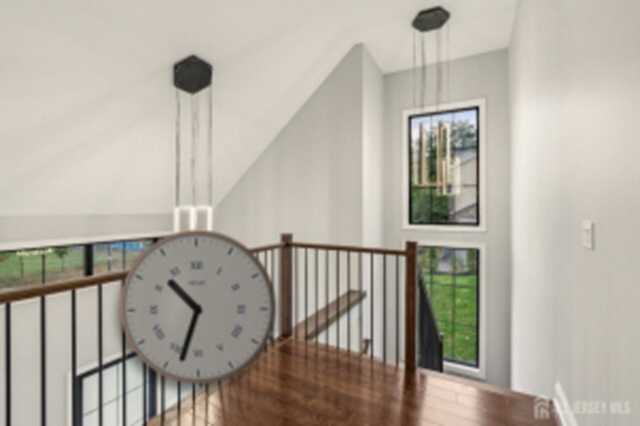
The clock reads 10:33
